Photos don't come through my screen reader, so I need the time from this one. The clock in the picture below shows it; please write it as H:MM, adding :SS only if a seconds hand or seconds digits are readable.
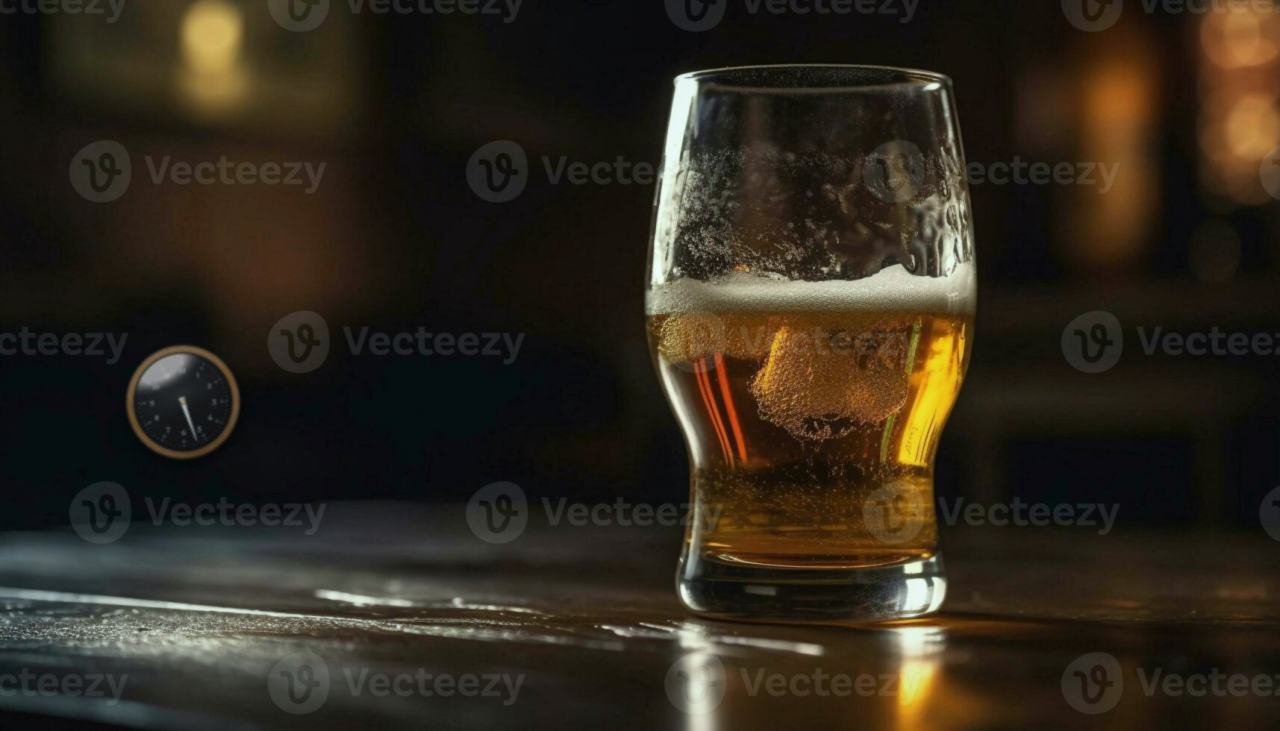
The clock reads 5:27
